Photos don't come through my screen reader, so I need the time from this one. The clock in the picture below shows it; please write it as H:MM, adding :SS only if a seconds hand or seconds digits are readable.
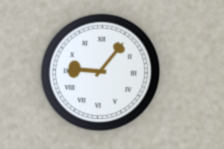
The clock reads 9:06
